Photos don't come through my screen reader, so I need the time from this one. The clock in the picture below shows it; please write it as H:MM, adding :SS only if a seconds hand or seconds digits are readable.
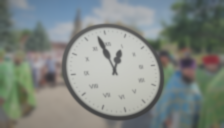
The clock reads 12:58
